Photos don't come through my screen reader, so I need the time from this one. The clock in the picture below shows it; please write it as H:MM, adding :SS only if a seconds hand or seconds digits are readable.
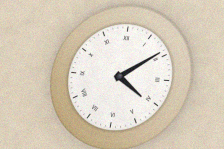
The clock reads 4:09
